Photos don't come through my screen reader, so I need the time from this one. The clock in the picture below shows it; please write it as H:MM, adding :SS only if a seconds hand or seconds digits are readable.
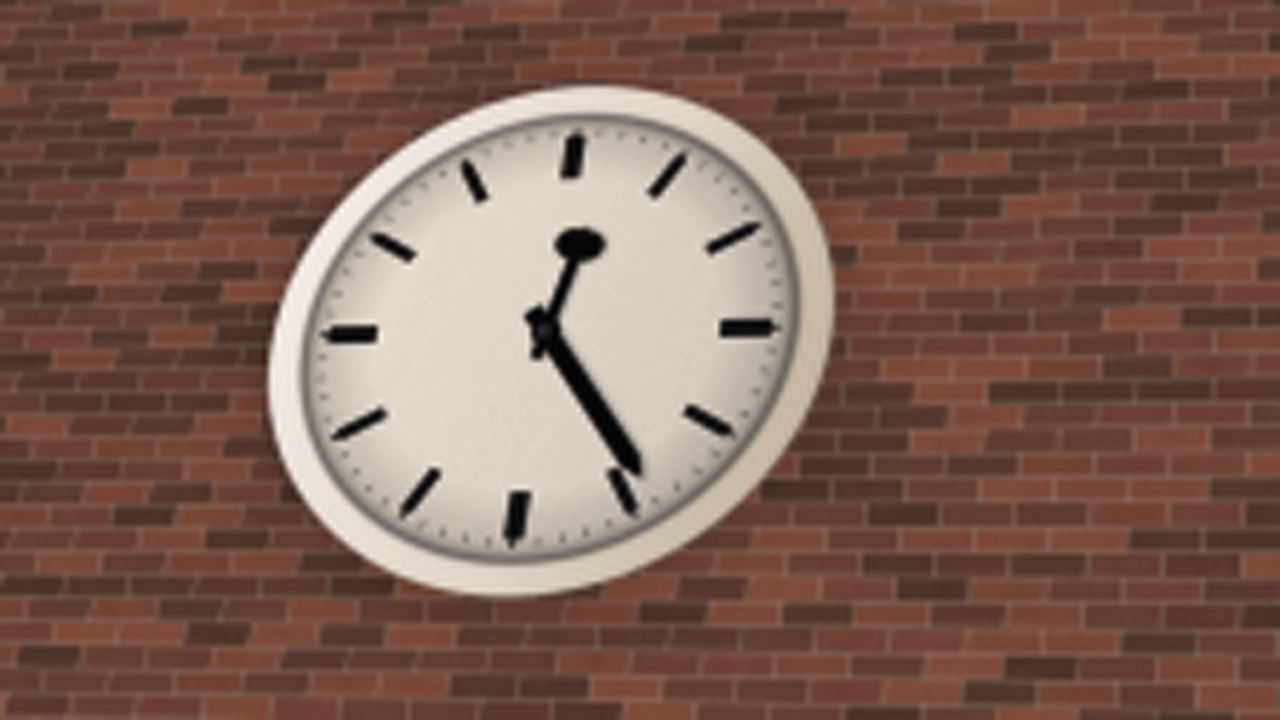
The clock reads 12:24
